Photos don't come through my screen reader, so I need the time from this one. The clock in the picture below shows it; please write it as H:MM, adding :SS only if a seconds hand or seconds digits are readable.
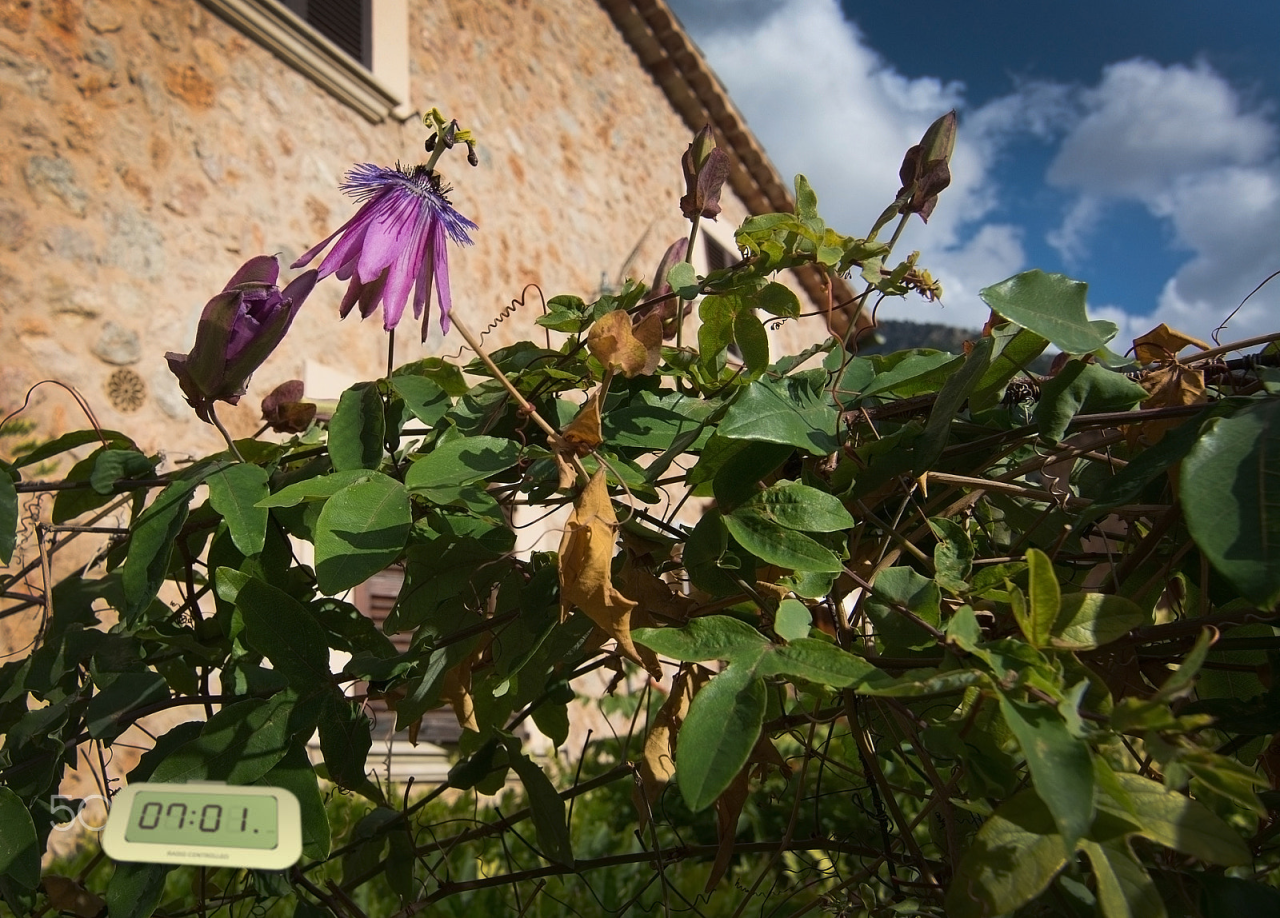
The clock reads 7:01
